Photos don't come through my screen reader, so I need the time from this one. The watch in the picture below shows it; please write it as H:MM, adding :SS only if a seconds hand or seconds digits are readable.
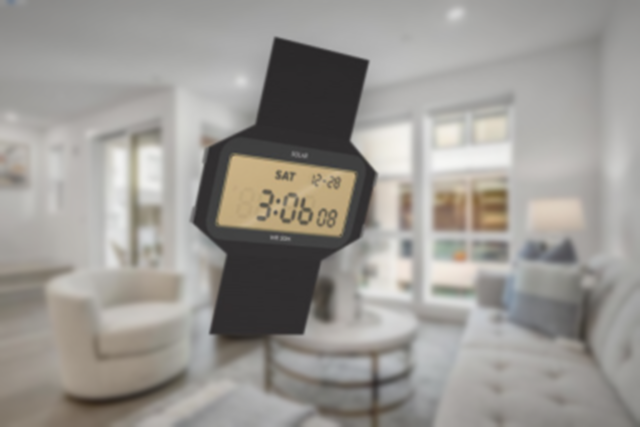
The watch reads 3:06:08
